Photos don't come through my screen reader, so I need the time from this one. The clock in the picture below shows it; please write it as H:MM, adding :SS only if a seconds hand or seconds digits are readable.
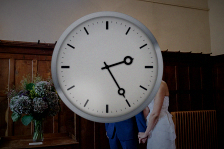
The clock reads 2:25
